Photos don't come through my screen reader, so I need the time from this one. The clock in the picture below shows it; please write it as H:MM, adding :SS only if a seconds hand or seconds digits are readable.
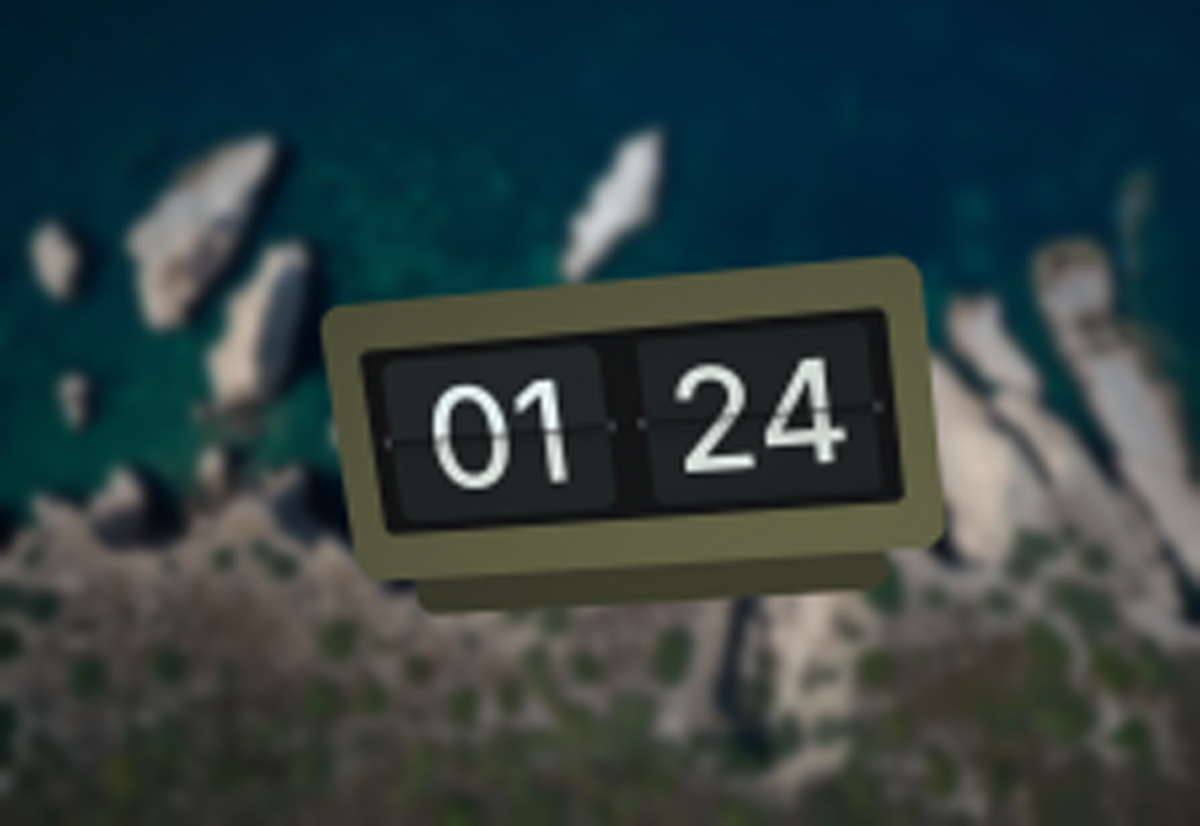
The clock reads 1:24
